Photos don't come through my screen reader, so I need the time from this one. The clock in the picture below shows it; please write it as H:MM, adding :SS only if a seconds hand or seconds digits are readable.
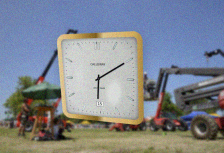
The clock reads 6:10
